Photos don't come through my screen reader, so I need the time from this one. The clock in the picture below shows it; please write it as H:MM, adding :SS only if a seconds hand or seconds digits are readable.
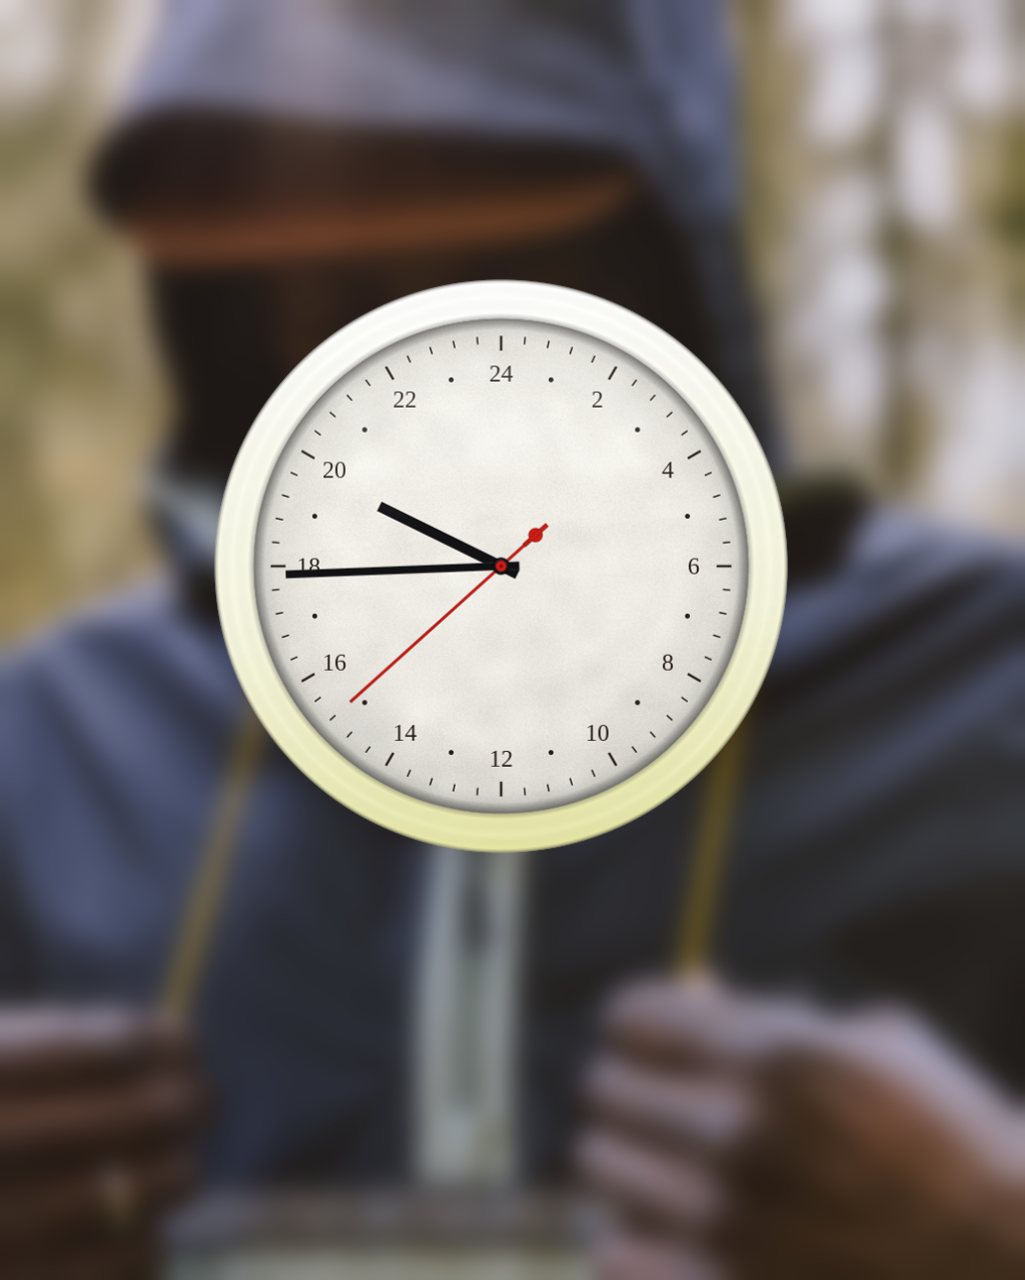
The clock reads 19:44:38
